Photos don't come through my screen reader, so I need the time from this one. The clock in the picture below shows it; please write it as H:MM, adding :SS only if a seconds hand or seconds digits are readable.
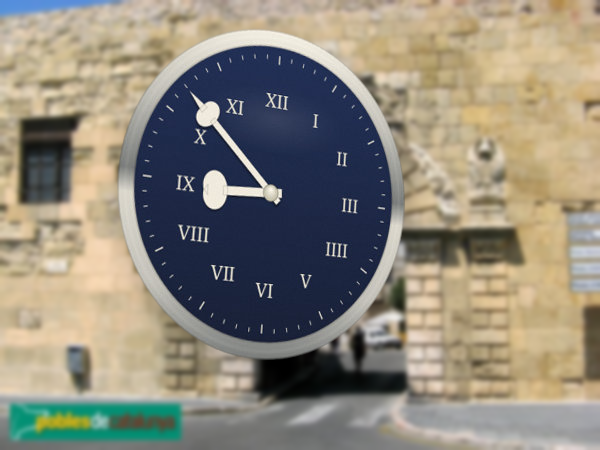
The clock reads 8:52
